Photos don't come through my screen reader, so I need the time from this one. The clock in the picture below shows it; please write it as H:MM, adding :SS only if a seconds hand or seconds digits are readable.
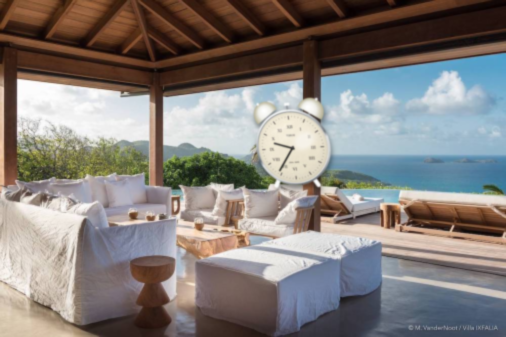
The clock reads 9:36
